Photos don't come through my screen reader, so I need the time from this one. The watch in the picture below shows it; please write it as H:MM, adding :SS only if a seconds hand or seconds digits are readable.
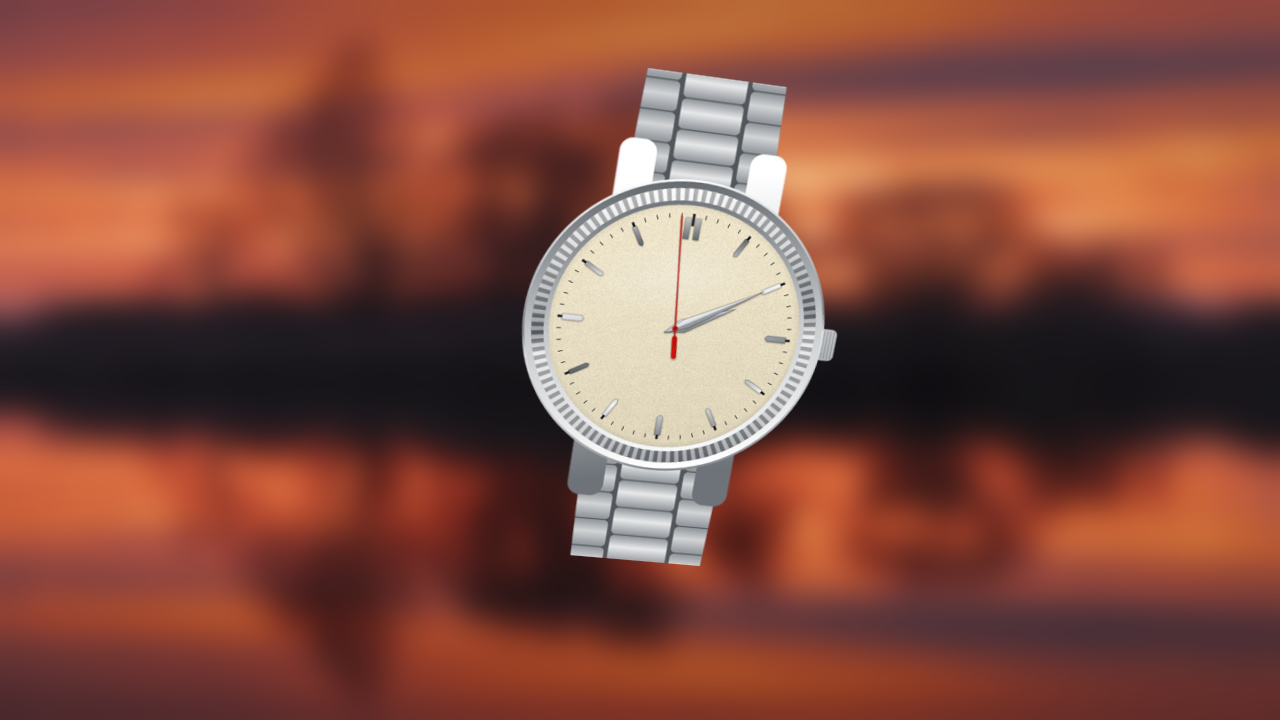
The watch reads 2:09:59
